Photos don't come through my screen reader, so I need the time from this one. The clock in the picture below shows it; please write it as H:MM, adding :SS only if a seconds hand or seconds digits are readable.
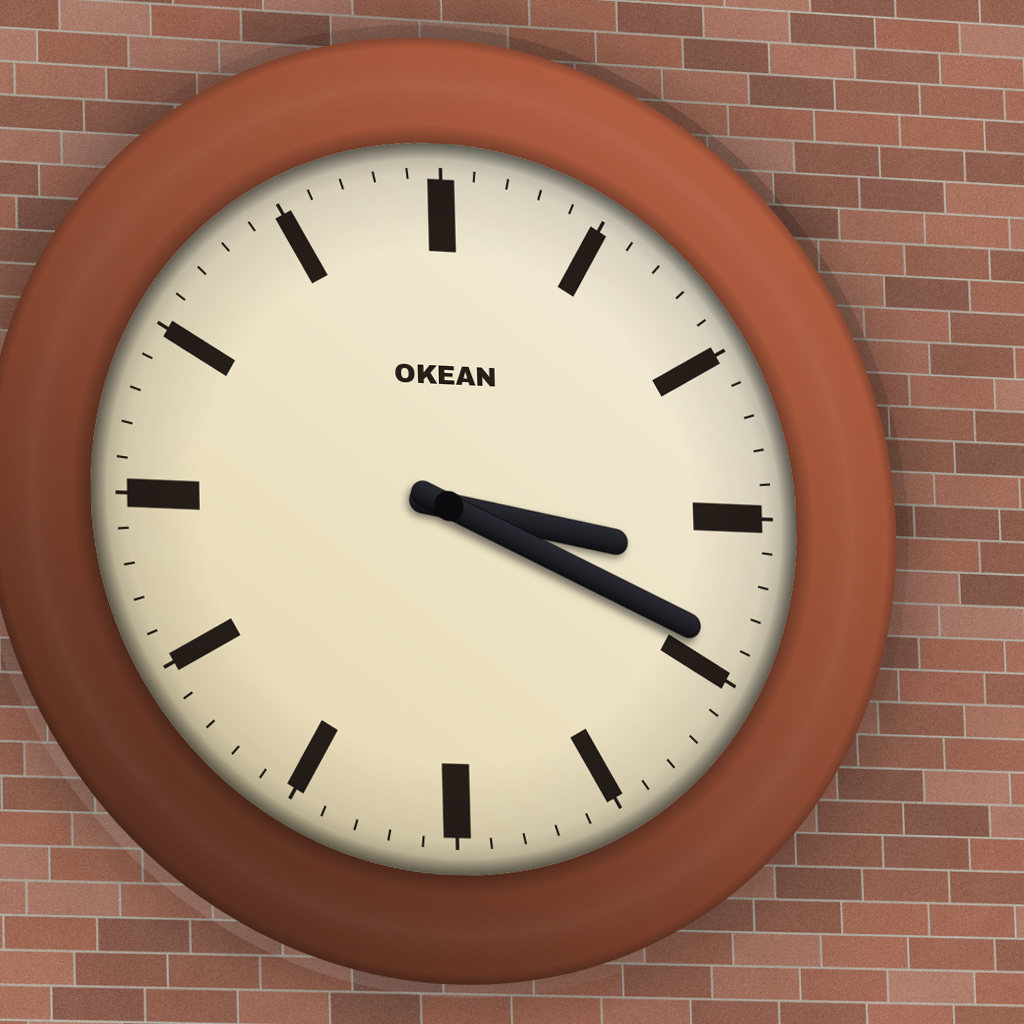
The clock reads 3:19
